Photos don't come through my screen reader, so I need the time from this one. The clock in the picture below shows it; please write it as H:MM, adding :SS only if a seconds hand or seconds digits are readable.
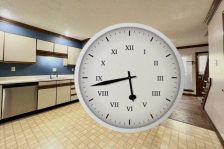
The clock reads 5:43
